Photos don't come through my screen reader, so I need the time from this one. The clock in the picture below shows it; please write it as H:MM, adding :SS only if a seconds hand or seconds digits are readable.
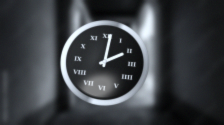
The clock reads 2:01
